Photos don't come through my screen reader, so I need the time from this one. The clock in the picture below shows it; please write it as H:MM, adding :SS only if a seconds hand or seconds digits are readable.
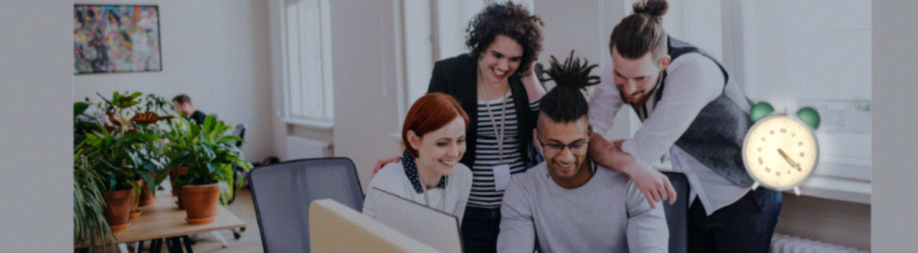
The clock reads 4:21
